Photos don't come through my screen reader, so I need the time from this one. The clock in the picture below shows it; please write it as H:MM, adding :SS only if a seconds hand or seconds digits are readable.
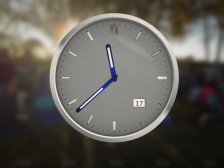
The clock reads 11:38
